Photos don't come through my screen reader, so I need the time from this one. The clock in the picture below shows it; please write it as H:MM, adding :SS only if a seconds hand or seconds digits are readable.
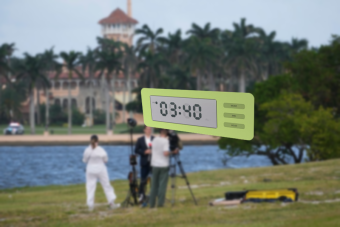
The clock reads 3:40
